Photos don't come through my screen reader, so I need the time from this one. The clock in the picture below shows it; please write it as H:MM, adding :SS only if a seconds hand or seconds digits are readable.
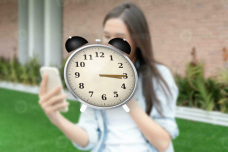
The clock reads 3:15
